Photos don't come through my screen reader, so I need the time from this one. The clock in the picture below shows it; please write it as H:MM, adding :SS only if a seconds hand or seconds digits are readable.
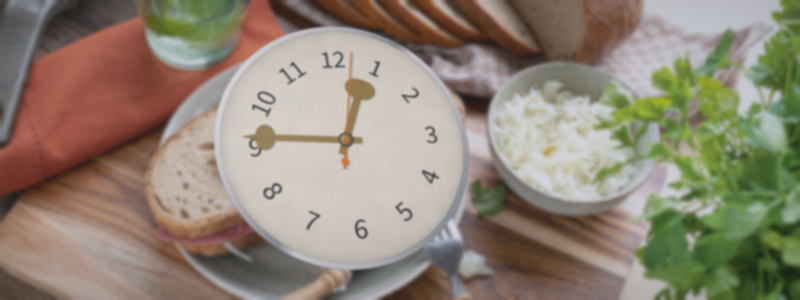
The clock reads 12:46:02
